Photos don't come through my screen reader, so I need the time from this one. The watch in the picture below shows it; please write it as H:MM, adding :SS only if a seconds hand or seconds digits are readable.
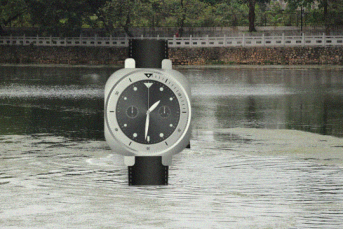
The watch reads 1:31
